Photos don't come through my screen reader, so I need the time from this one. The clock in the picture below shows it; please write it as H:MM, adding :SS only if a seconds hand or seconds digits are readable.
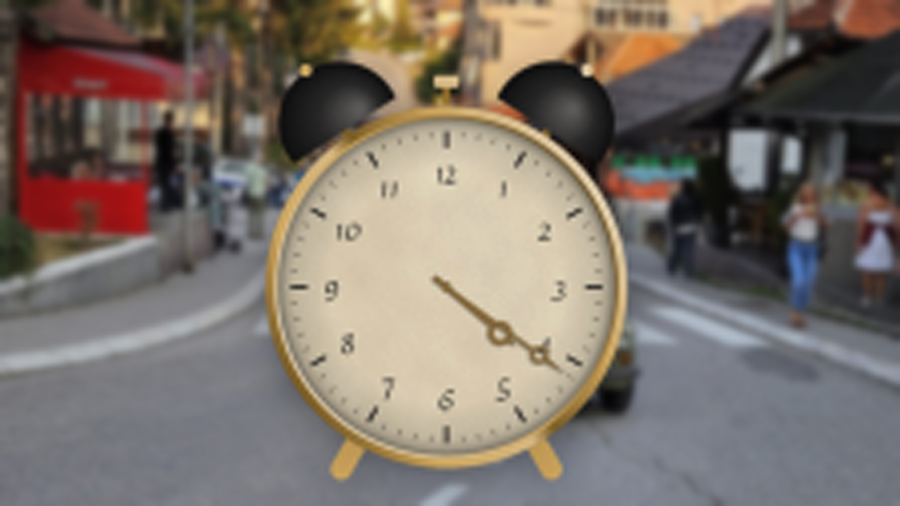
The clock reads 4:21
